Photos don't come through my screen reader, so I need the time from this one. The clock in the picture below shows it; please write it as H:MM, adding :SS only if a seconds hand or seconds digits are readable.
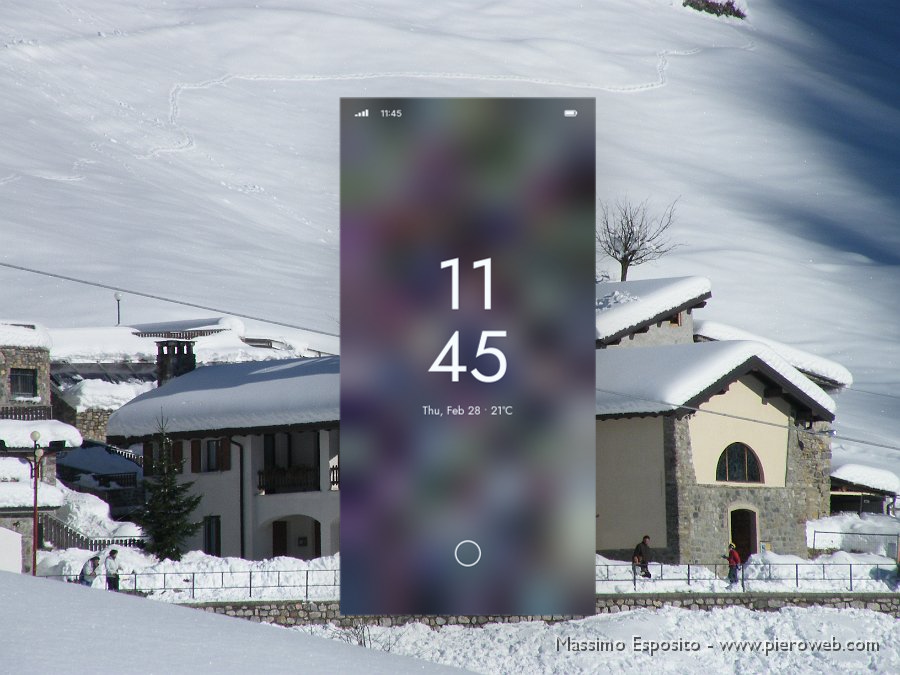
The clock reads 11:45
